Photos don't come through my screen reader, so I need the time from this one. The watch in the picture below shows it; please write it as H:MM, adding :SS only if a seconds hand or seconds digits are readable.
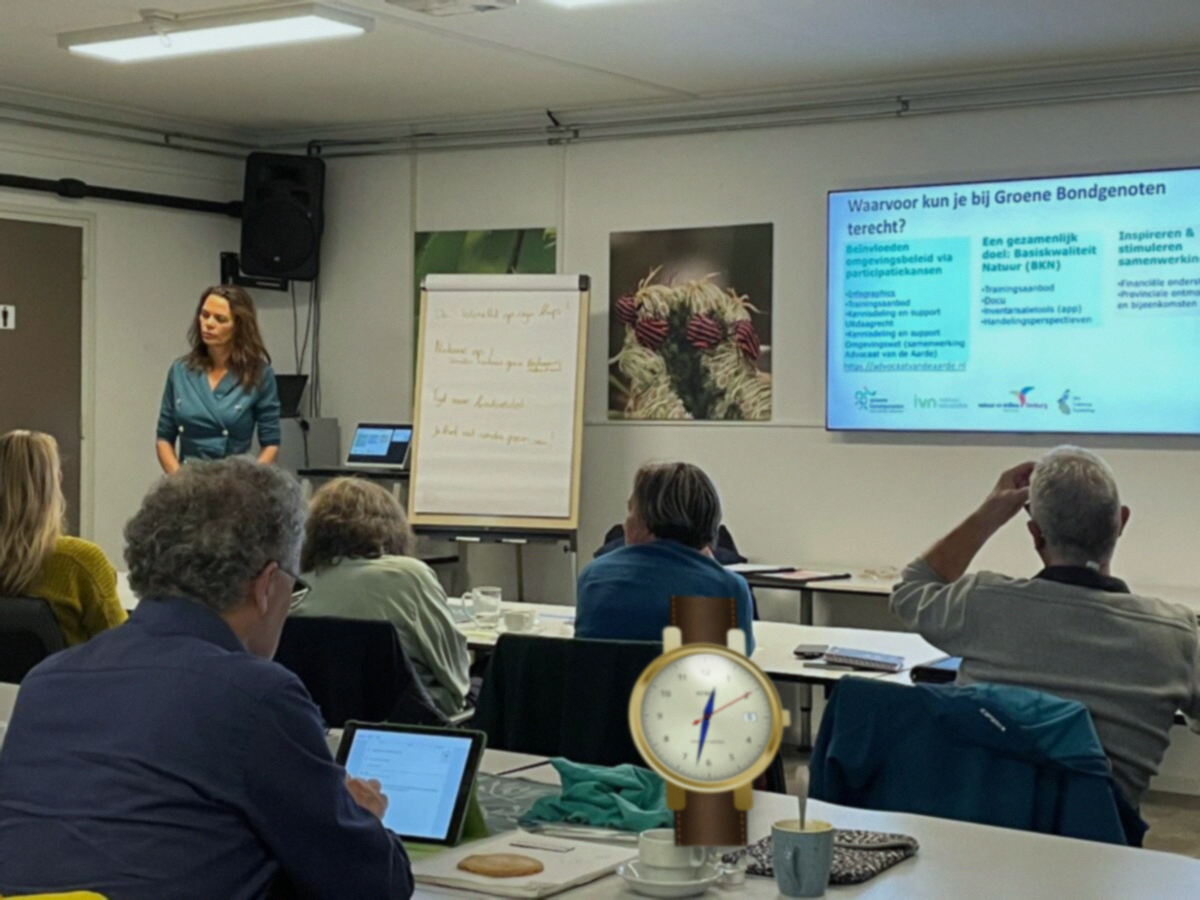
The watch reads 12:32:10
